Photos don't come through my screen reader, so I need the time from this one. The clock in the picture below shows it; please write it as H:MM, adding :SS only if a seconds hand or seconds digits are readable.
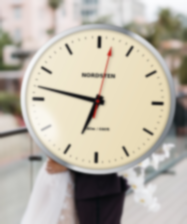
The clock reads 6:47:02
